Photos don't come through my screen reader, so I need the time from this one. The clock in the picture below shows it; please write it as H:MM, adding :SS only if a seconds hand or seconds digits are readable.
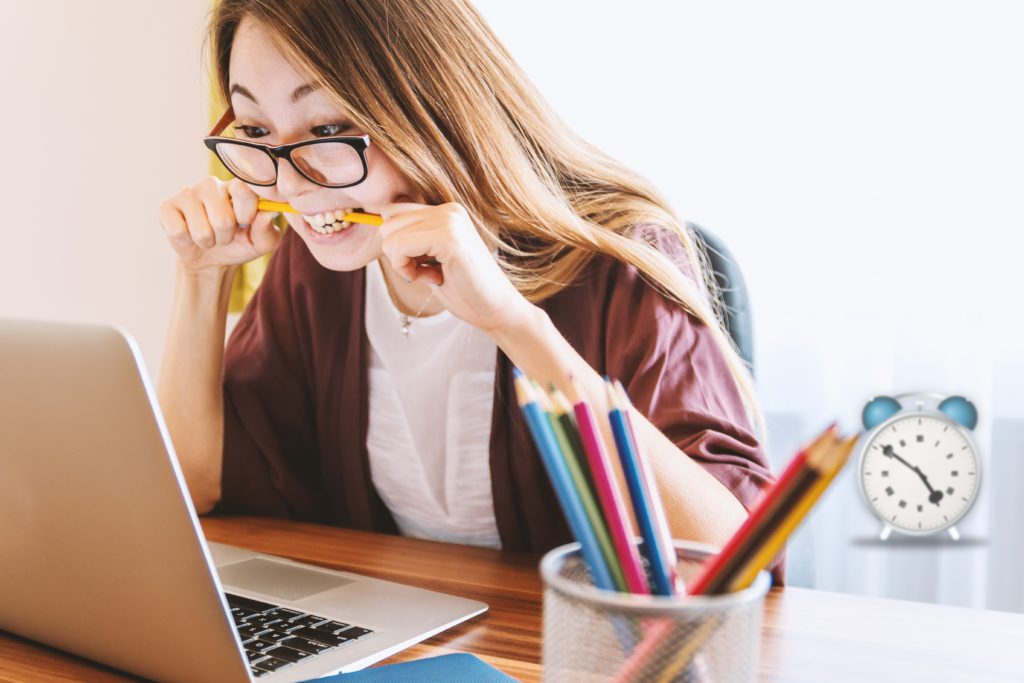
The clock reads 4:51
